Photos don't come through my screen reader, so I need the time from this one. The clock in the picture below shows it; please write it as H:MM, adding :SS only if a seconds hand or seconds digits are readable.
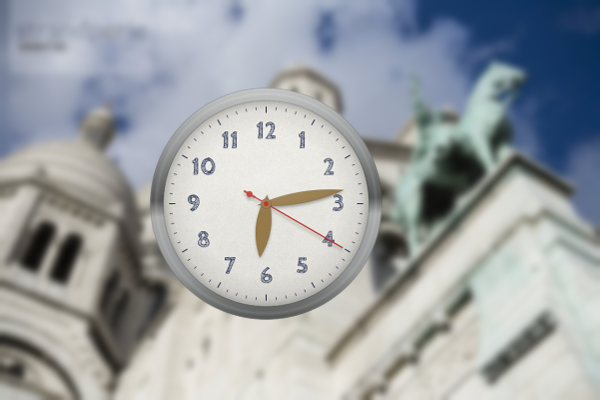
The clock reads 6:13:20
